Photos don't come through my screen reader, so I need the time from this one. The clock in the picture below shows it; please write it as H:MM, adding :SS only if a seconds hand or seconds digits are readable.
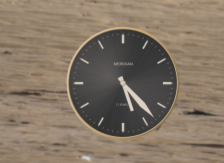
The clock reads 5:23
